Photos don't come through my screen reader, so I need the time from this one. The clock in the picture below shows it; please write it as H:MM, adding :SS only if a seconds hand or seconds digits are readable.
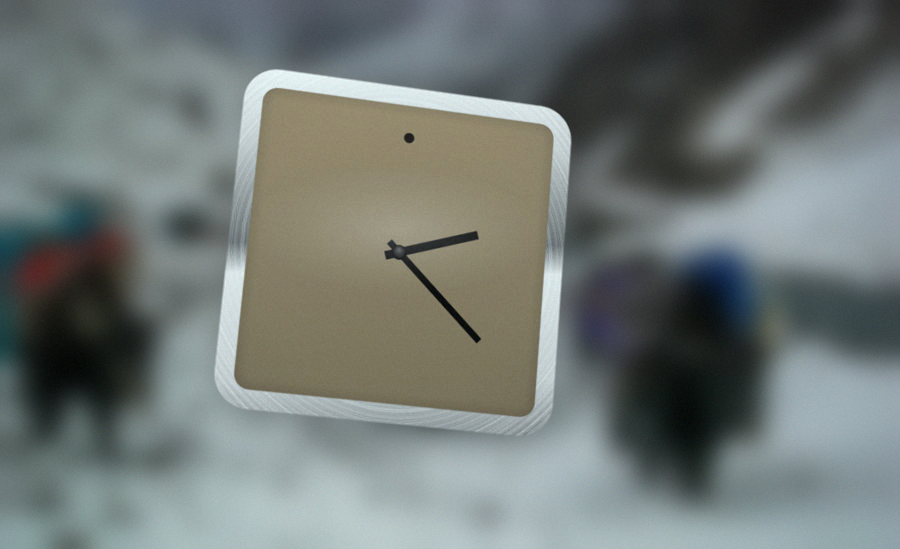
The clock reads 2:22
